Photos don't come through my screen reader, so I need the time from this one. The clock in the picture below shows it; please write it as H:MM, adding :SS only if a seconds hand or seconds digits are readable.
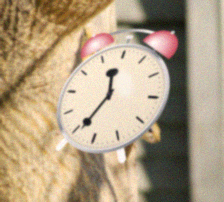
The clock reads 11:34
